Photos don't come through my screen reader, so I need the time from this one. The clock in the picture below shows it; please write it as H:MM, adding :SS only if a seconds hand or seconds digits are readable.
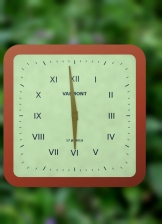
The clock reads 5:59
